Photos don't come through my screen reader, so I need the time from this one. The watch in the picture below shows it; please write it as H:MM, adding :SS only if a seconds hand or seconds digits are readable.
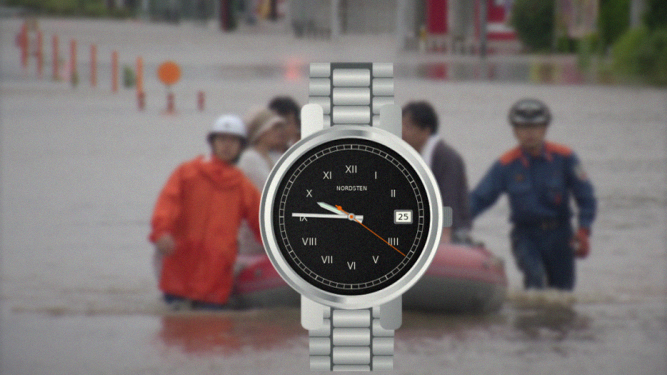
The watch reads 9:45:21
